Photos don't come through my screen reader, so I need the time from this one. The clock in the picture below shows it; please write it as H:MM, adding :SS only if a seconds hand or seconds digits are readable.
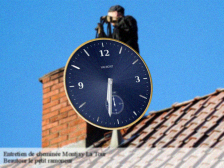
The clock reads 6:32
